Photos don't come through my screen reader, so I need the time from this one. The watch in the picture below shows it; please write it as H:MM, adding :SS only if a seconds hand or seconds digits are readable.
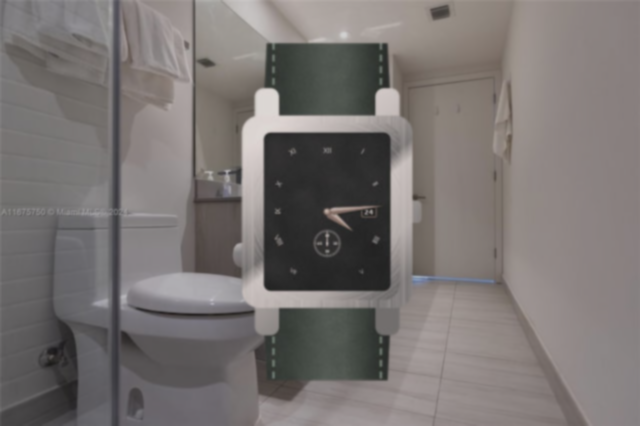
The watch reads 4:14
